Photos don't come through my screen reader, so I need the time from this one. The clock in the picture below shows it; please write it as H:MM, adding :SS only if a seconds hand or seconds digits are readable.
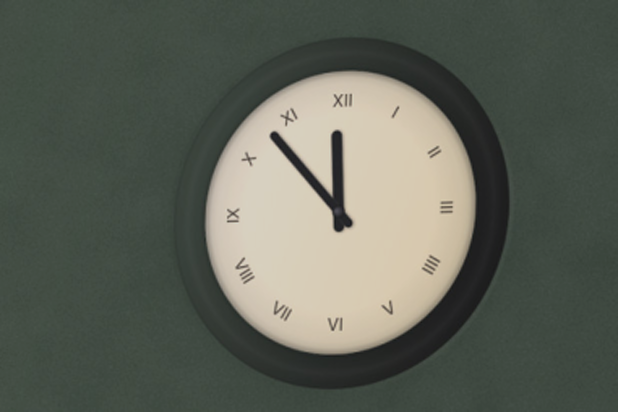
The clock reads 11:53
